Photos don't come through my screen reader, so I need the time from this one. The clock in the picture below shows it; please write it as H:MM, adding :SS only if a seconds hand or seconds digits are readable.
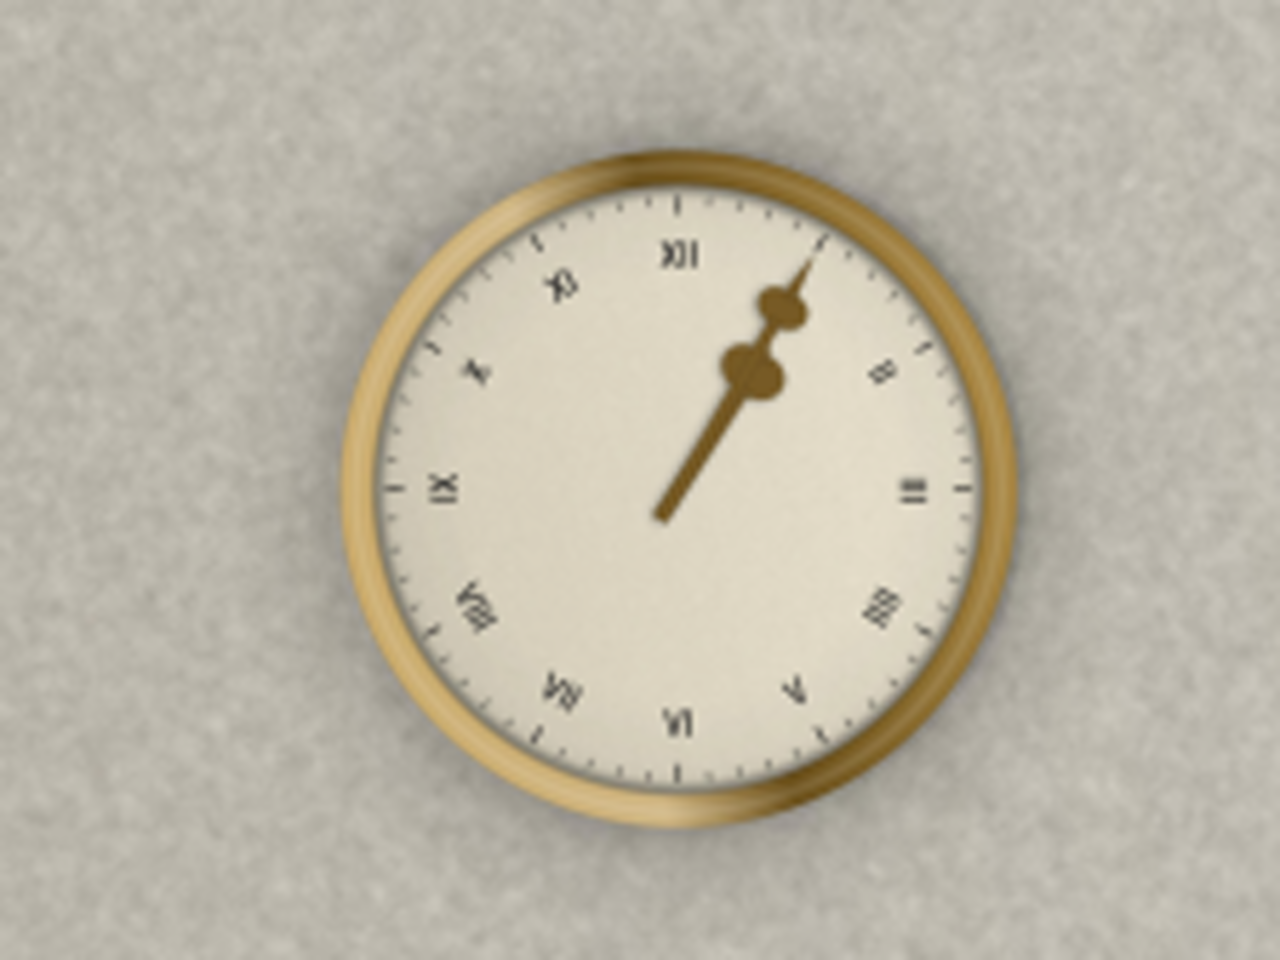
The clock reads 1:05
